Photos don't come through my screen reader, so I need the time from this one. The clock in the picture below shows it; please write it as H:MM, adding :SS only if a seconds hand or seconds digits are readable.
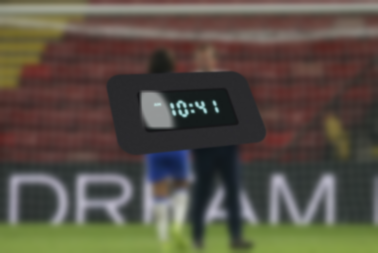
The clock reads 10:41
